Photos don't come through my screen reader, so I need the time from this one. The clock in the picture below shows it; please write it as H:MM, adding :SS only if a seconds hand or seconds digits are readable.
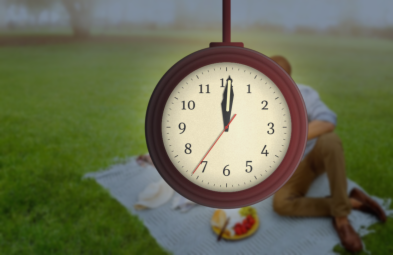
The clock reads 12:00:36
